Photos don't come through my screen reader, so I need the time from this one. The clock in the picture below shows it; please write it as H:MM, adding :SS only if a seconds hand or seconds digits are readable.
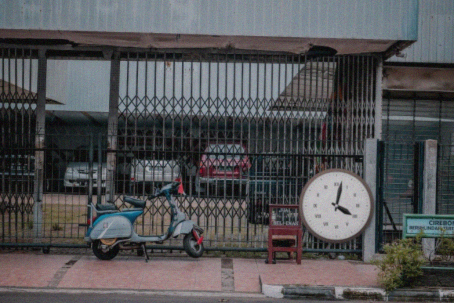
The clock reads 4:02
